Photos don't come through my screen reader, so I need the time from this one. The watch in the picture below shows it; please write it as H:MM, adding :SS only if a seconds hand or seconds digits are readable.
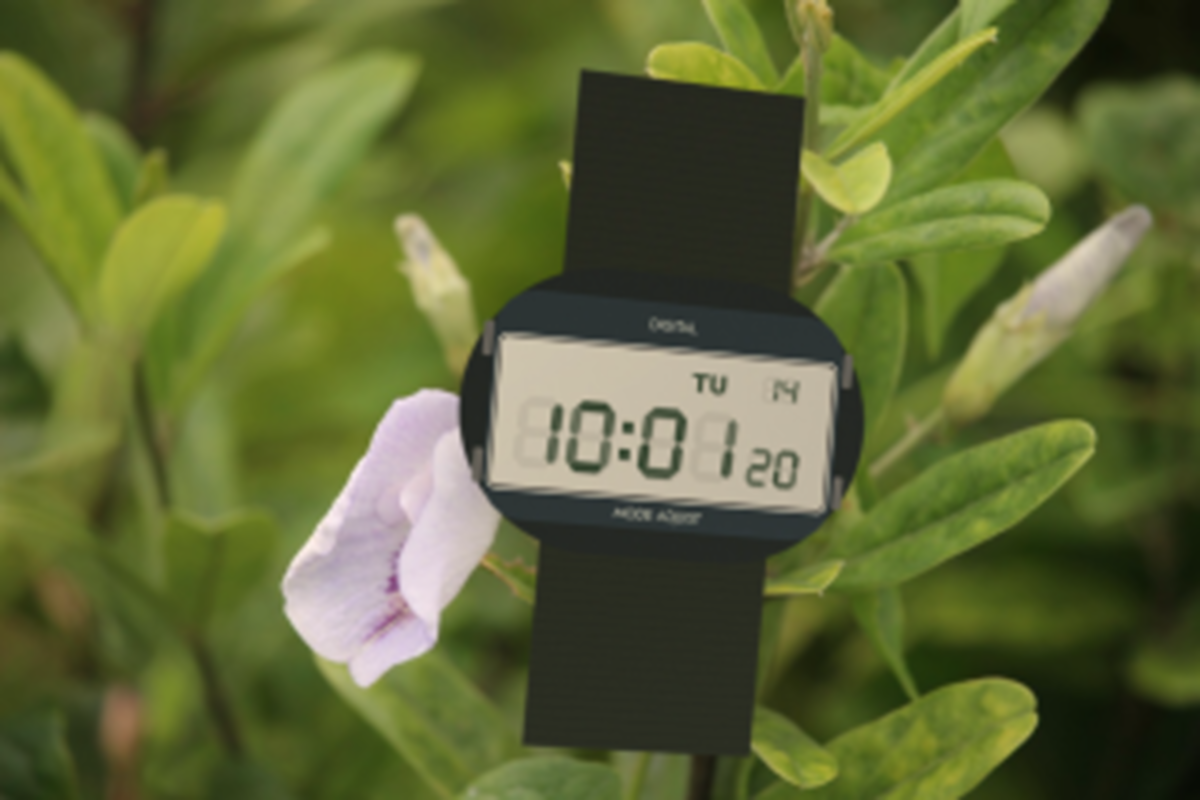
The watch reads 10:01:20
